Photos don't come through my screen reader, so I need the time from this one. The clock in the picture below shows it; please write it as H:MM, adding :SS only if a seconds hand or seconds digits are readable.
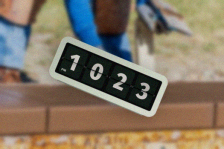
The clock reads 10:23
